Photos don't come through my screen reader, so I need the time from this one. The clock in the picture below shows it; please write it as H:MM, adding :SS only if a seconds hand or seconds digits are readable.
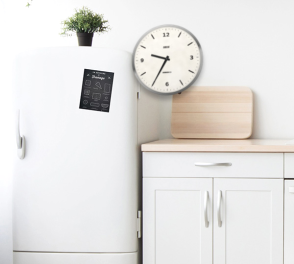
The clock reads 9:35
